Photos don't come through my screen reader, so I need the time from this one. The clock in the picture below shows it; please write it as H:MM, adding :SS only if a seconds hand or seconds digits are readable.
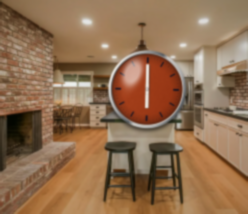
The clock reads 6:00
